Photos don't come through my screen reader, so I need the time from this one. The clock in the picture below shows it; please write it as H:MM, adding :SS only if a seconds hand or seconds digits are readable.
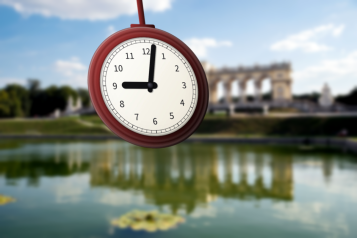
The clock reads 9:02
